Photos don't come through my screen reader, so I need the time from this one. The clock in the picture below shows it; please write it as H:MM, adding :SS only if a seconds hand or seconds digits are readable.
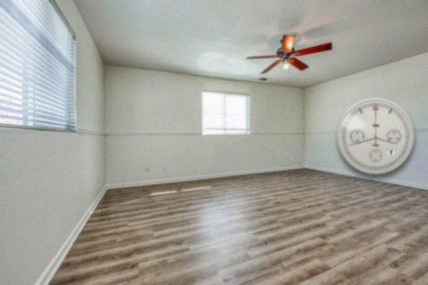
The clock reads 3:42
